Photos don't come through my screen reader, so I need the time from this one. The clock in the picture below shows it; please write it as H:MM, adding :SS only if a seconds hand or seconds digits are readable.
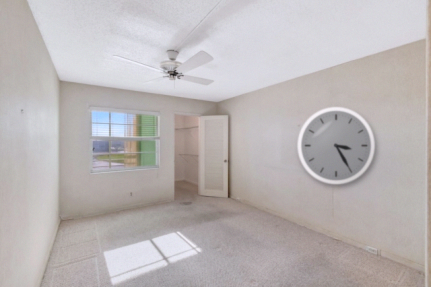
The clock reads 3:25
